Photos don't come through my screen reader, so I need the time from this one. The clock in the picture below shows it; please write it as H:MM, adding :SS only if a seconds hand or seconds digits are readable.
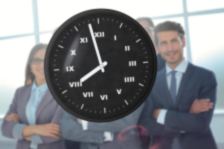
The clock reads 7:58
